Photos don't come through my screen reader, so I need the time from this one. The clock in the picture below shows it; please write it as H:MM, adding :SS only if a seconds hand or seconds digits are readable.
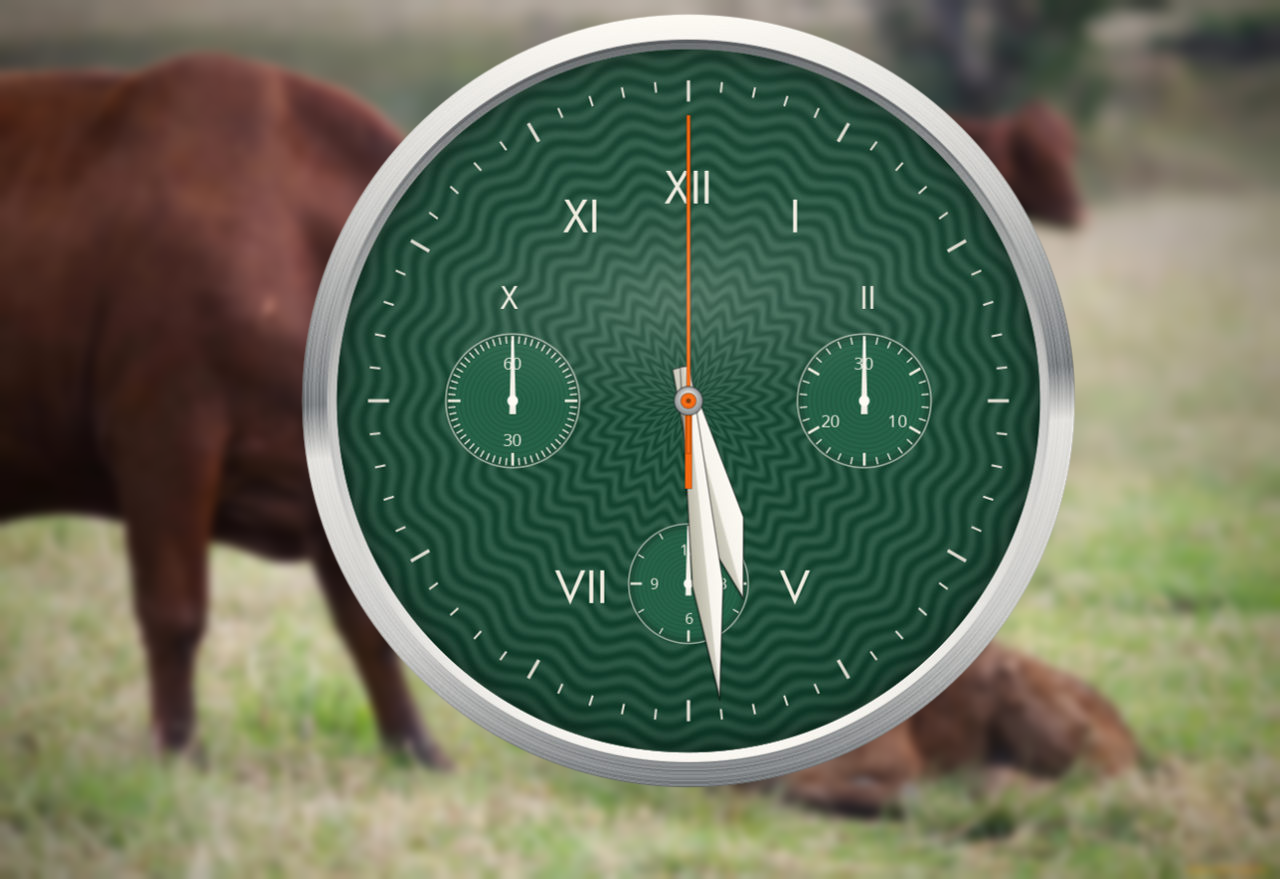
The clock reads 5:29:00
